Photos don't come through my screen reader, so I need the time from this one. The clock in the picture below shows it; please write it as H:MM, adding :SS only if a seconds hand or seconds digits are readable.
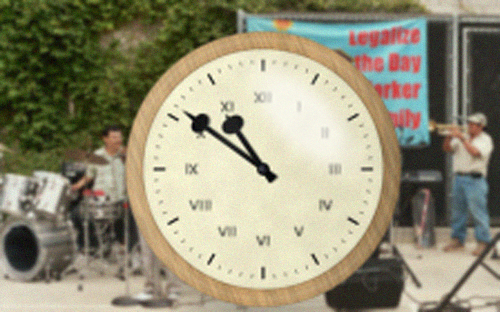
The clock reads 10:51
